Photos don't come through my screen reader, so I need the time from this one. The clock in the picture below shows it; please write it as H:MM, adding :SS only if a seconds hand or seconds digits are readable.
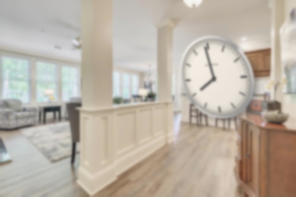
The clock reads 7:59
